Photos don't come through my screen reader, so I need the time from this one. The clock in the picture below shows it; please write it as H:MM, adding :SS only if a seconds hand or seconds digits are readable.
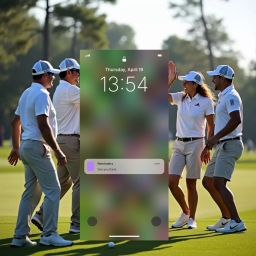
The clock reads 13:54
